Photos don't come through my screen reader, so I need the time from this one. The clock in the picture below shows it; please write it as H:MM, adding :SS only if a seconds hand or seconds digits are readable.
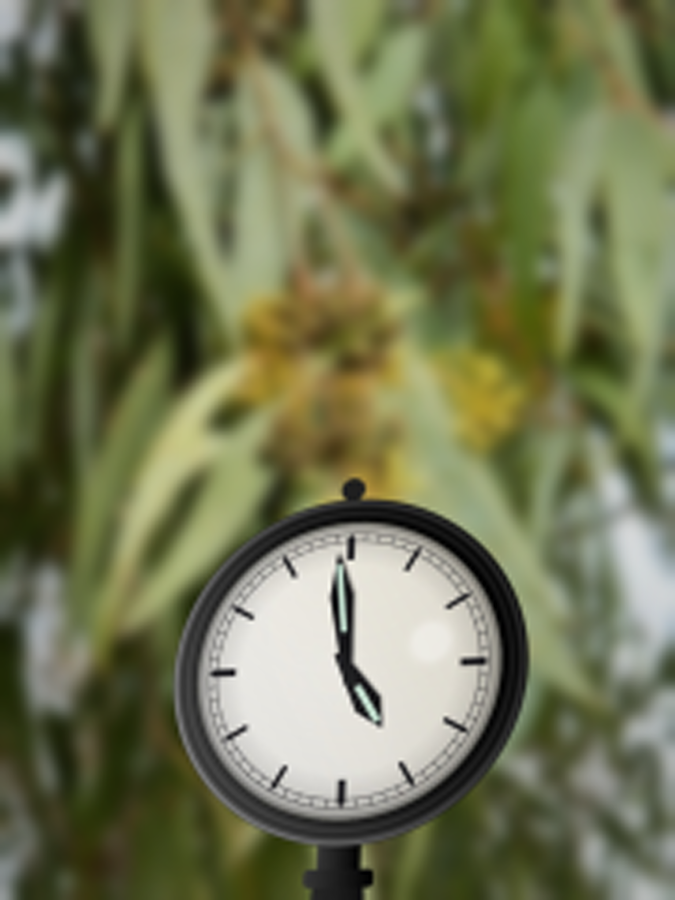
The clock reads 4:59
